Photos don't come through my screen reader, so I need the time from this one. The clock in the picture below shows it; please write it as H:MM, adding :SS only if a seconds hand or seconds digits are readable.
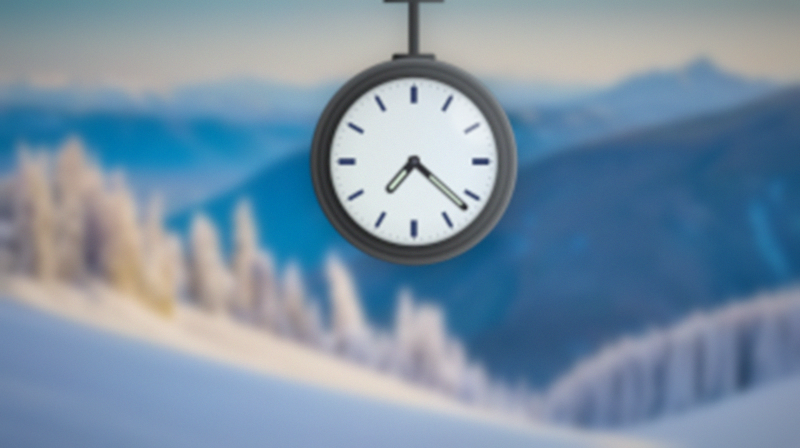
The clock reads 7:22
